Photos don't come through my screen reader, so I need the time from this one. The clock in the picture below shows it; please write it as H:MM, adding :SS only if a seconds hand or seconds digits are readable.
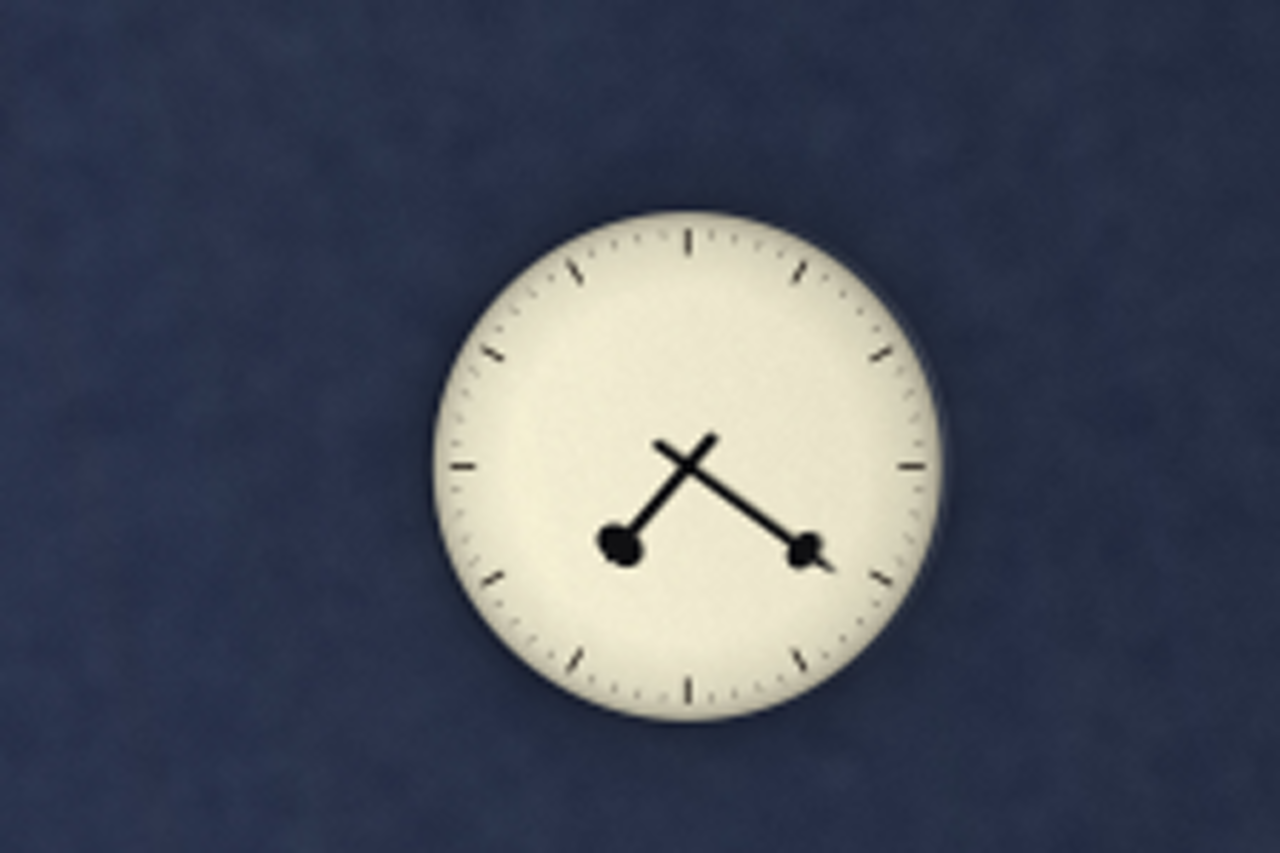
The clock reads 7:21
